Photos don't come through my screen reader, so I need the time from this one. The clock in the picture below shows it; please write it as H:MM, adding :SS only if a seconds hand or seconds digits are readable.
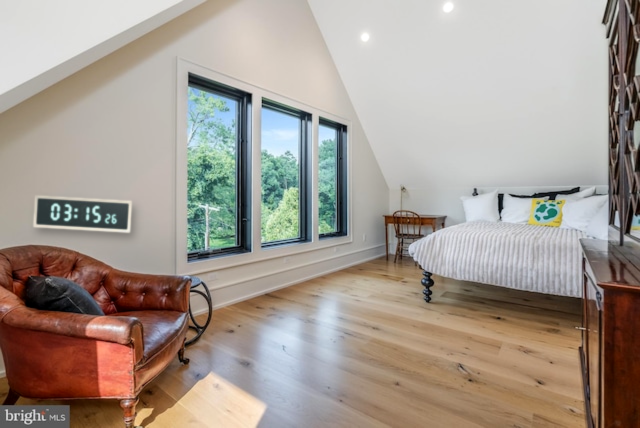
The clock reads 3:15
